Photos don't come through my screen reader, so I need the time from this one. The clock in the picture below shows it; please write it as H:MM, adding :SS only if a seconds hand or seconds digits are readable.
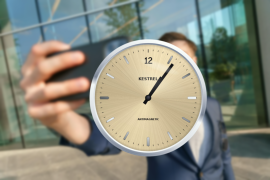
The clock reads 1:06
